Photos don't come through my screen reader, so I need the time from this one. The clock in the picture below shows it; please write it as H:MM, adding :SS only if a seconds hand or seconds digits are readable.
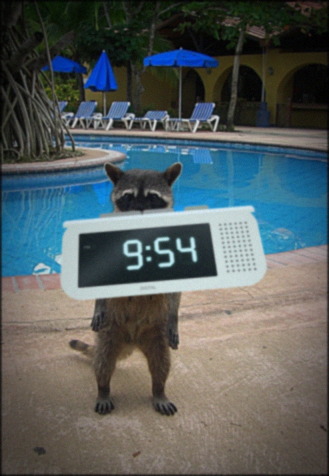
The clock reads 9:54
